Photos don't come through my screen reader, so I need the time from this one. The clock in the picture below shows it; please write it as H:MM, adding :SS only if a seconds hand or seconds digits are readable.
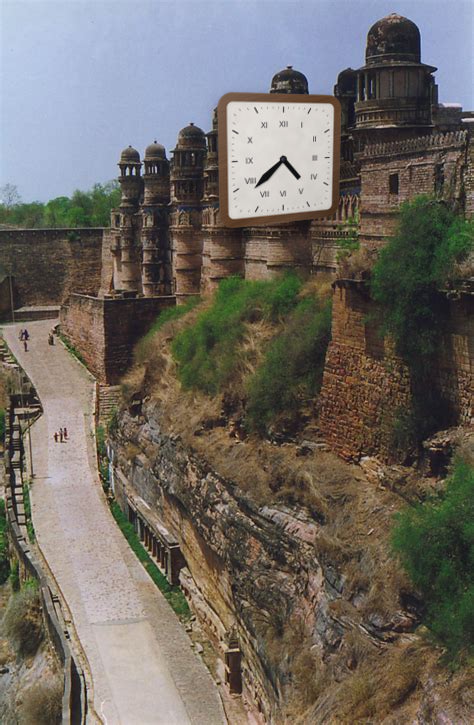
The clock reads 4:38
